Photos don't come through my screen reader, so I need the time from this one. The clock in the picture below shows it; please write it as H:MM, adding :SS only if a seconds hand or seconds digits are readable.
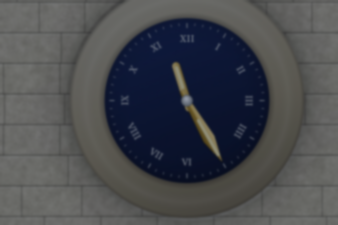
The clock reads 11:25
